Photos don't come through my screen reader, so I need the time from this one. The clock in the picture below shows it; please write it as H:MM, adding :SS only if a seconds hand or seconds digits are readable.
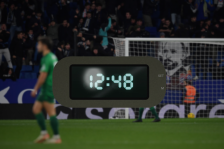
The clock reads 12:48
